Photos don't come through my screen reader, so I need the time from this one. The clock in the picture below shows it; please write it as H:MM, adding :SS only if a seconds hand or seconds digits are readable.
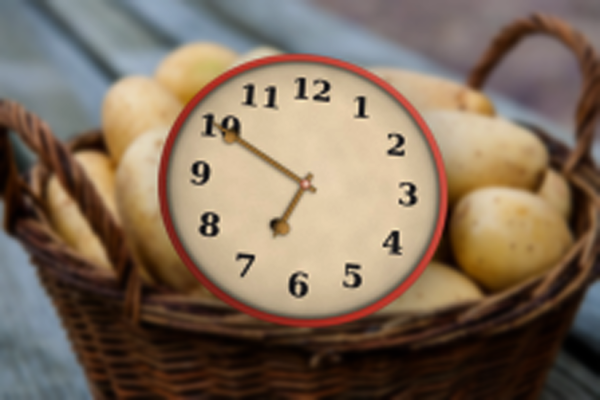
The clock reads 6:50
